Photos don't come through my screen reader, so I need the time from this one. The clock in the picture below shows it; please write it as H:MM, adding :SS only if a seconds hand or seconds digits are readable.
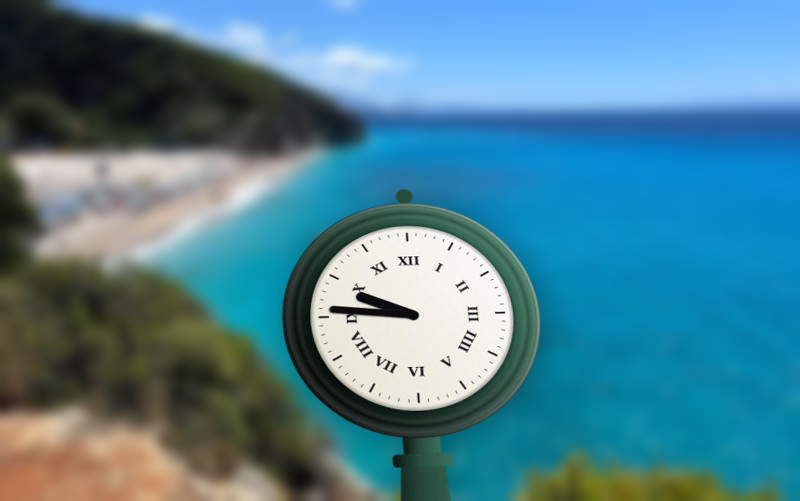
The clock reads 9:46
